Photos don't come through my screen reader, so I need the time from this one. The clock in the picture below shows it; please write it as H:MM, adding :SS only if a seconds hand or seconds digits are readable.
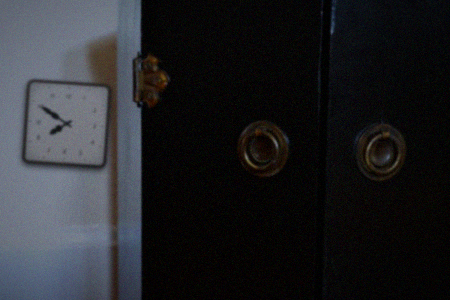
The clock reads 7:50
